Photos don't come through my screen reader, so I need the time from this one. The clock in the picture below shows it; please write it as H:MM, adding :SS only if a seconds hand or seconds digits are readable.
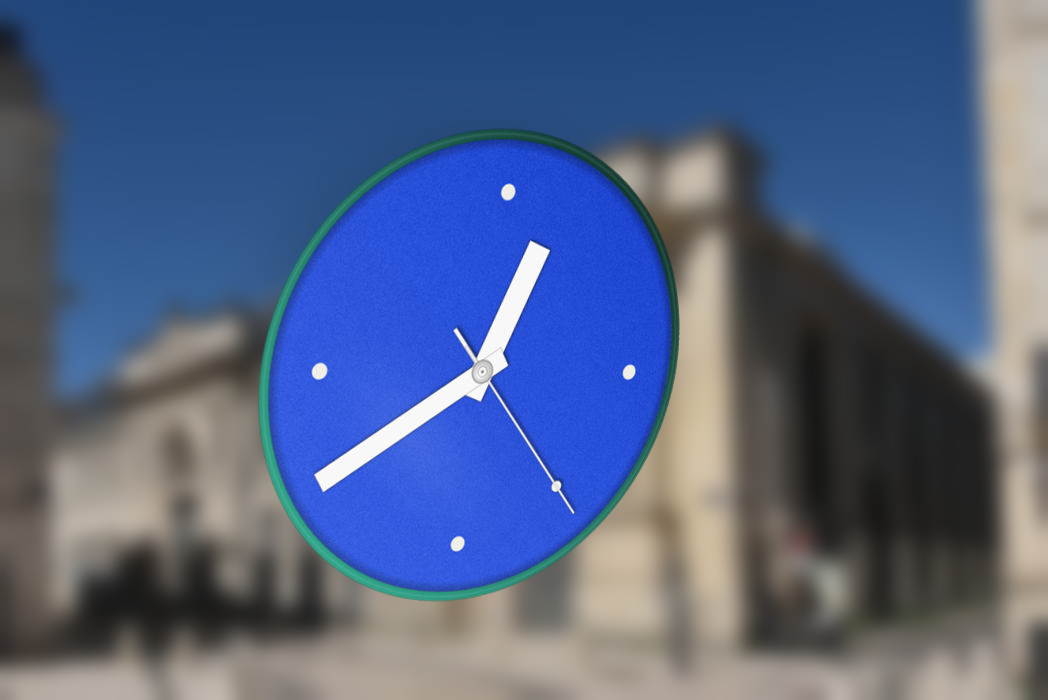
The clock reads 12:39:23
